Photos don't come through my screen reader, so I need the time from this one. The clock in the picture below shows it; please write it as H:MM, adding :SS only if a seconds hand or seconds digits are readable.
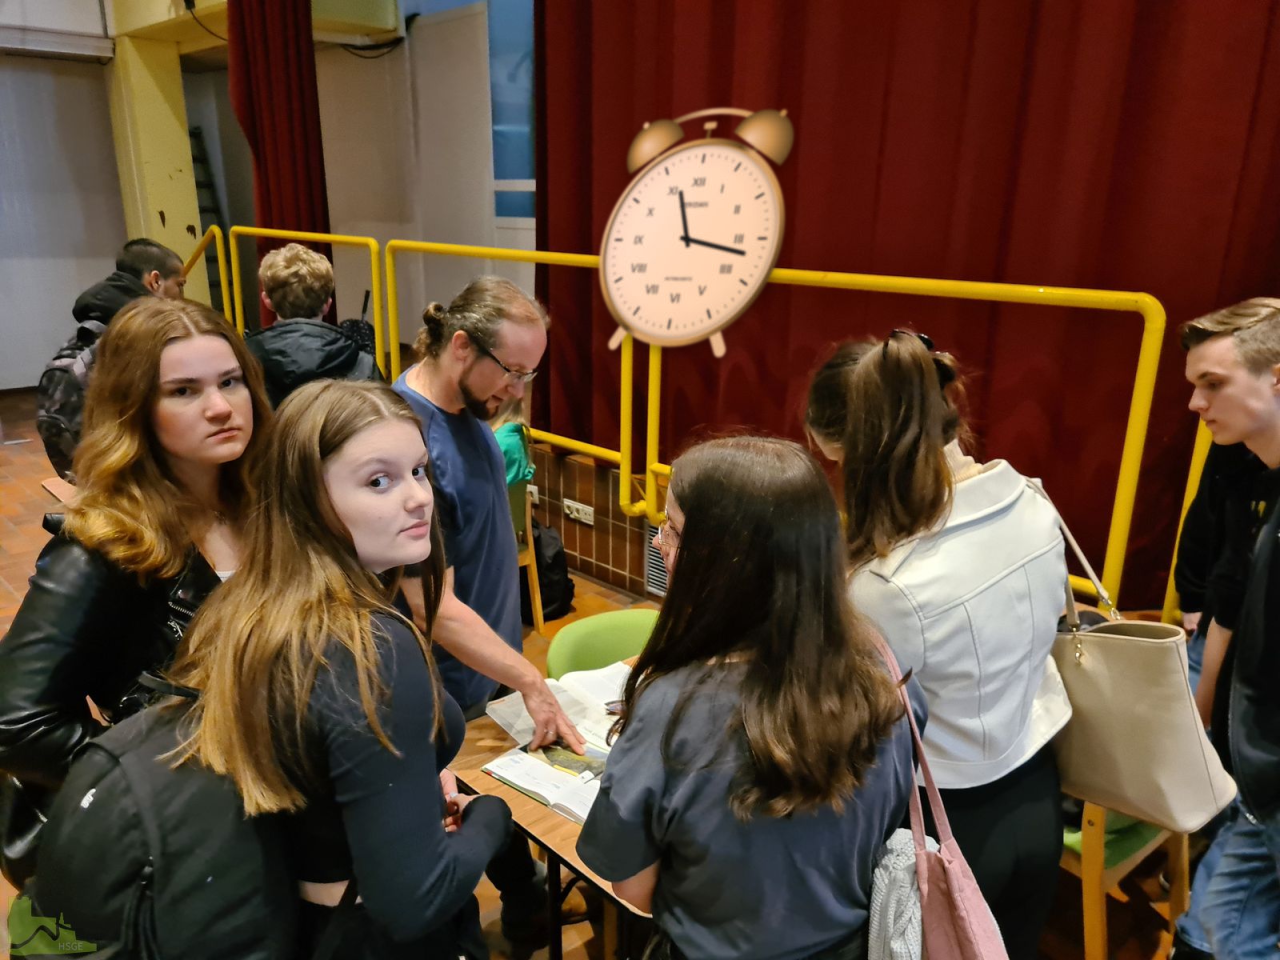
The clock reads 11:17
